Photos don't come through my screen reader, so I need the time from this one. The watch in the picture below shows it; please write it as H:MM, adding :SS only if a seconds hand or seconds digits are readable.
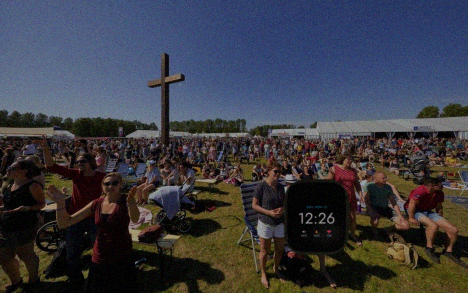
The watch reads 12:26
